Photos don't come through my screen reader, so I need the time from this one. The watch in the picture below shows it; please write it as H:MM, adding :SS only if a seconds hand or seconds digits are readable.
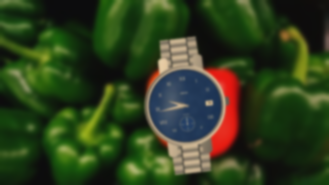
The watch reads 9:44
